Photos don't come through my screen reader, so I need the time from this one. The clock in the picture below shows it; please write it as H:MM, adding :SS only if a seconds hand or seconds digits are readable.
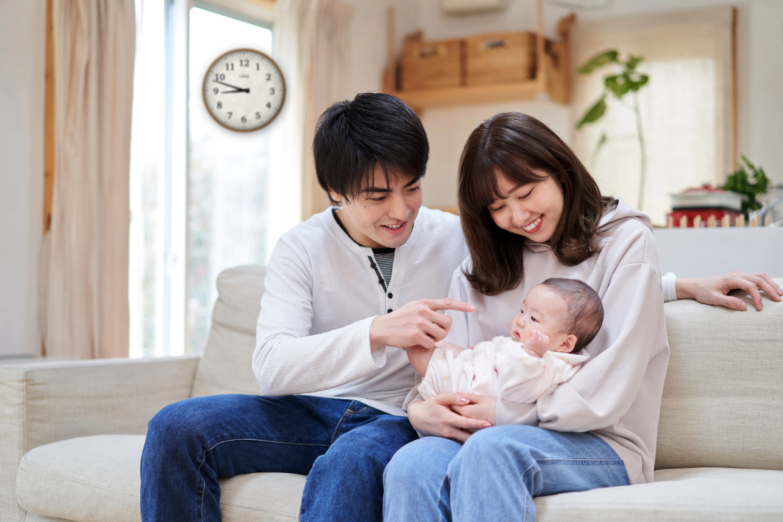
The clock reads 8:48
